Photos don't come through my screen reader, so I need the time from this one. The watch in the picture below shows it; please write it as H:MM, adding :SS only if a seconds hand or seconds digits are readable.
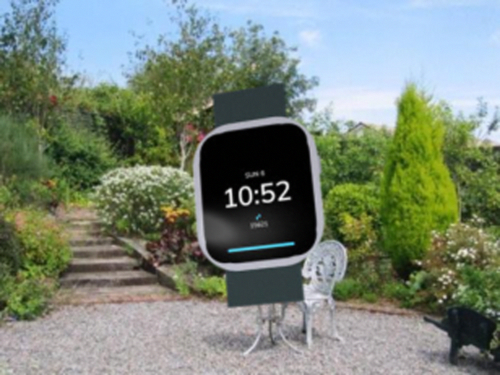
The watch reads 10:52
